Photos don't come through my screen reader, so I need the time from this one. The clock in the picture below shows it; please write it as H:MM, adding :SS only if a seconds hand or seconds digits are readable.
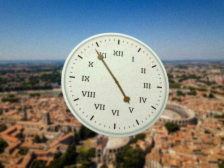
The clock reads 4:54
